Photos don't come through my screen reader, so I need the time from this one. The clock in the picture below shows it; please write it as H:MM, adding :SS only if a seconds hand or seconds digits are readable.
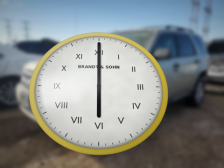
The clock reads 6:00
